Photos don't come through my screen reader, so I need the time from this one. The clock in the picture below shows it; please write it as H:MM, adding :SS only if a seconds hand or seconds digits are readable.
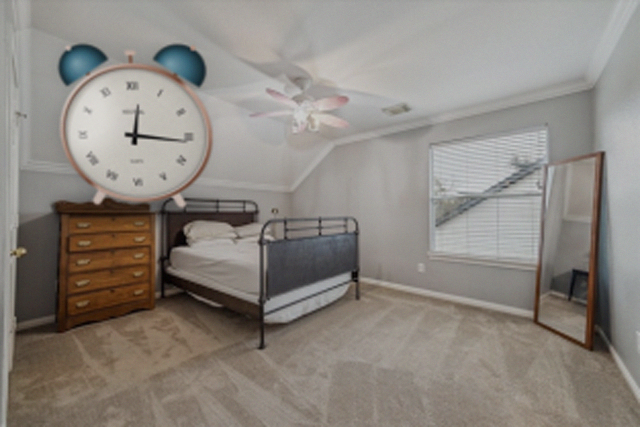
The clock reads 12:16
